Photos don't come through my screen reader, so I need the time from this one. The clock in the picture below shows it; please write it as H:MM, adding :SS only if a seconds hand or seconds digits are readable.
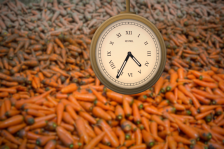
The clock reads 4:35
